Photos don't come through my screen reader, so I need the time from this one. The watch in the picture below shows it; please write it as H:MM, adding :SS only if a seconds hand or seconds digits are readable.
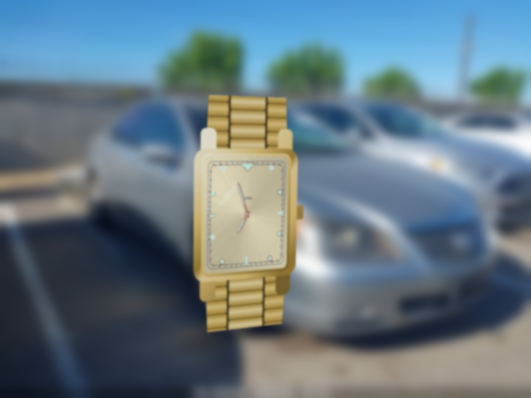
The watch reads 6:57
